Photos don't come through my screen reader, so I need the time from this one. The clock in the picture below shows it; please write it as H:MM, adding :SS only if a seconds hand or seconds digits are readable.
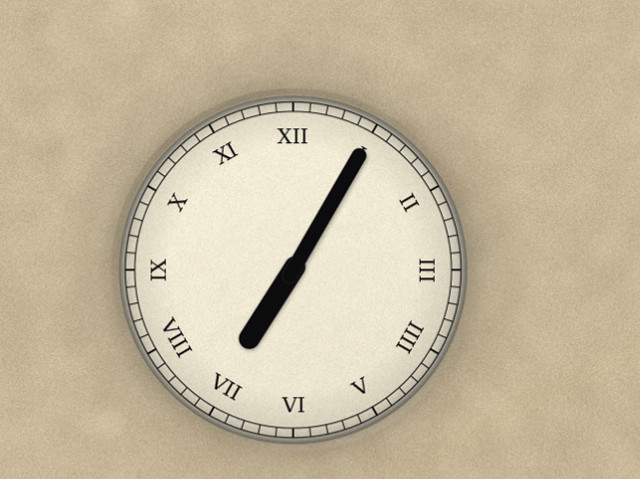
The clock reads 7:05
